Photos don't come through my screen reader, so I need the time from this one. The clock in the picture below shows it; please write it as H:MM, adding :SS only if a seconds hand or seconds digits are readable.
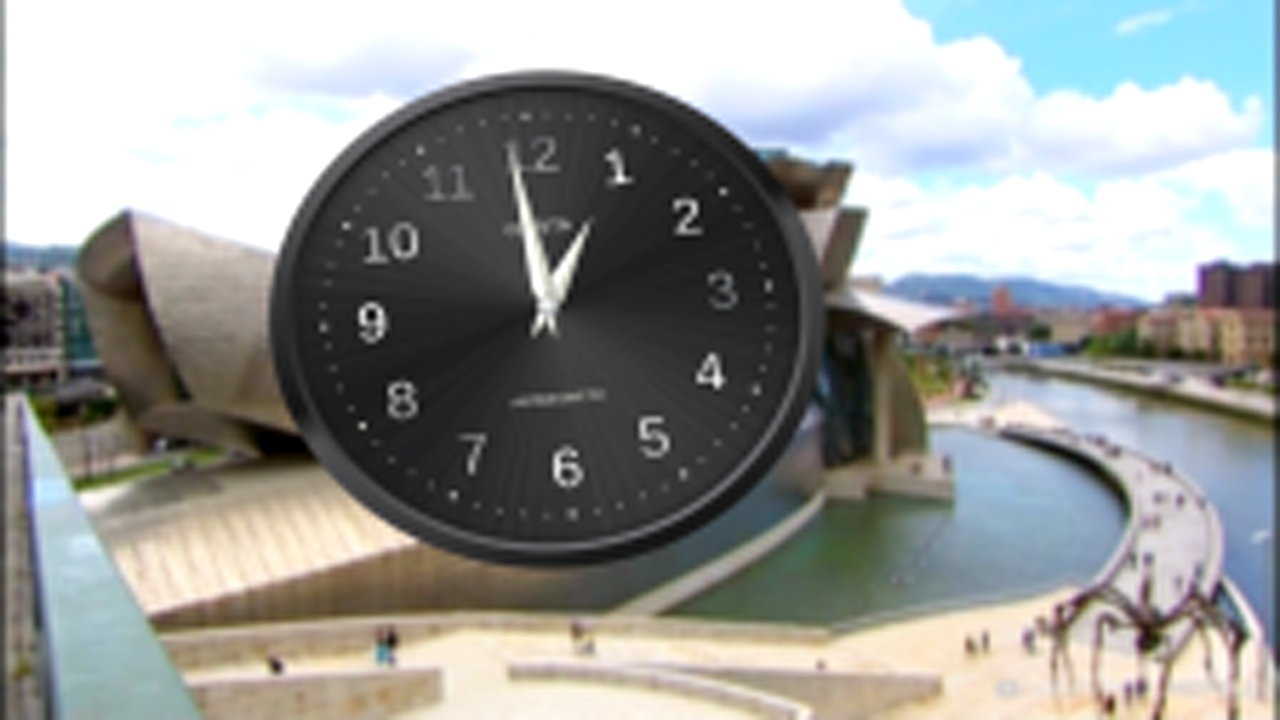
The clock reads 12:59
